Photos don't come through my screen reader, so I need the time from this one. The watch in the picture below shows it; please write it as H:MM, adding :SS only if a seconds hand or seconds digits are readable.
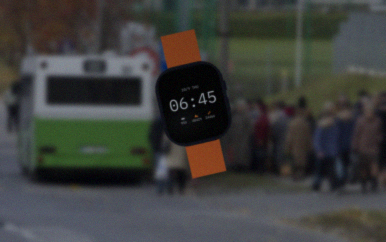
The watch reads 6:45
